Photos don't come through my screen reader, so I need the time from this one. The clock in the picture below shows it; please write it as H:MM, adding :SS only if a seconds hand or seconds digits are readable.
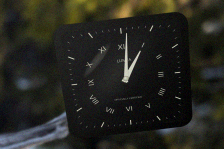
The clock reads 1:01
